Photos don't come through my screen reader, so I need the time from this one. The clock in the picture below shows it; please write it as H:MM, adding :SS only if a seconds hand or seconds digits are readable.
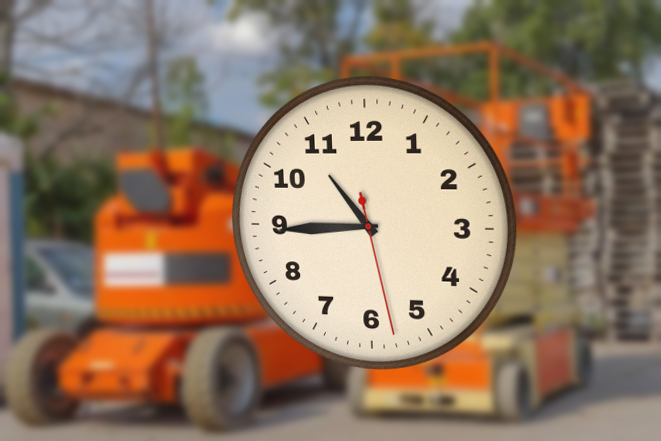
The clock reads 10:44:28
